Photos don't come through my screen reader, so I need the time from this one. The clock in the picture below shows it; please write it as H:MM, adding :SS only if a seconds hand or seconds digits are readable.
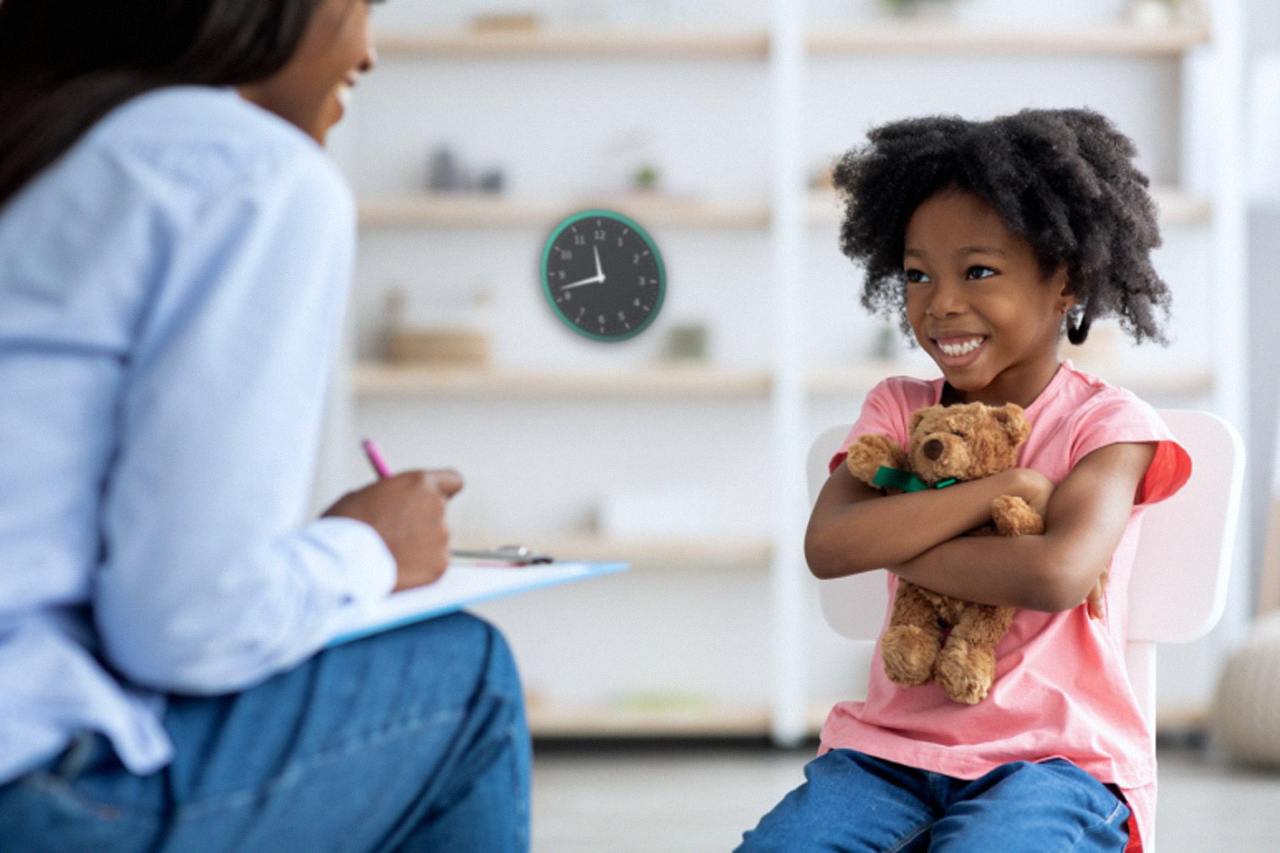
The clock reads 11:42
